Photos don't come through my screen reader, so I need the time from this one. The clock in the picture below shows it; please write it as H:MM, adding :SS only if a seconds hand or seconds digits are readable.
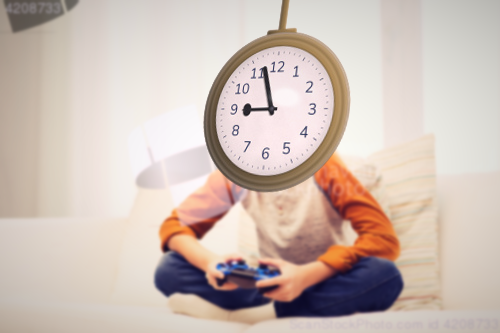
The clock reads 8:57
